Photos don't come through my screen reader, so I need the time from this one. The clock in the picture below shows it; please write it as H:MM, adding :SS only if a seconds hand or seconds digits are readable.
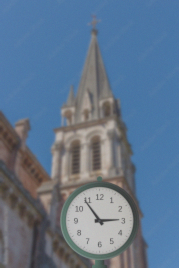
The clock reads 2:54
